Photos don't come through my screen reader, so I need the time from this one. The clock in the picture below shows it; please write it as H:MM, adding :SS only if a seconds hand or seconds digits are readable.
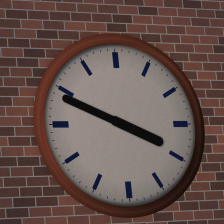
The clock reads 3:49
